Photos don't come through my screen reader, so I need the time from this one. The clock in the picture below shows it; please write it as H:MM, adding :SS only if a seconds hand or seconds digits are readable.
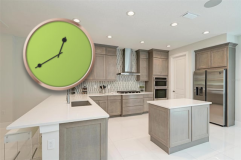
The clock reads 12:40
